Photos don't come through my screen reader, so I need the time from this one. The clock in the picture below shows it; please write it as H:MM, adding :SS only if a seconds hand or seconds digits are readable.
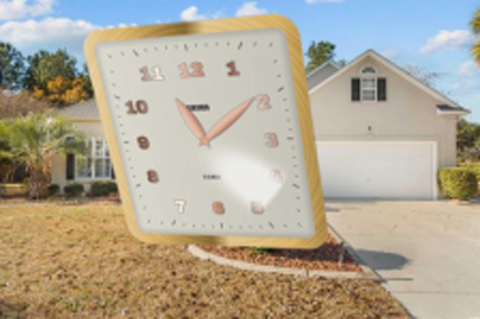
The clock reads 11:09
